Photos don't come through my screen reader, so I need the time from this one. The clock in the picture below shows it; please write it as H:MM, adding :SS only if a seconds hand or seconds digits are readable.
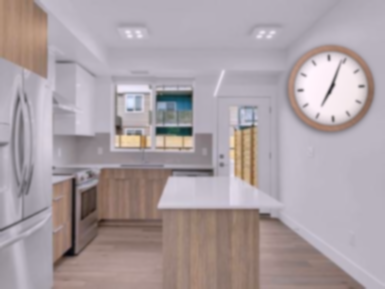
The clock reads 7:04
